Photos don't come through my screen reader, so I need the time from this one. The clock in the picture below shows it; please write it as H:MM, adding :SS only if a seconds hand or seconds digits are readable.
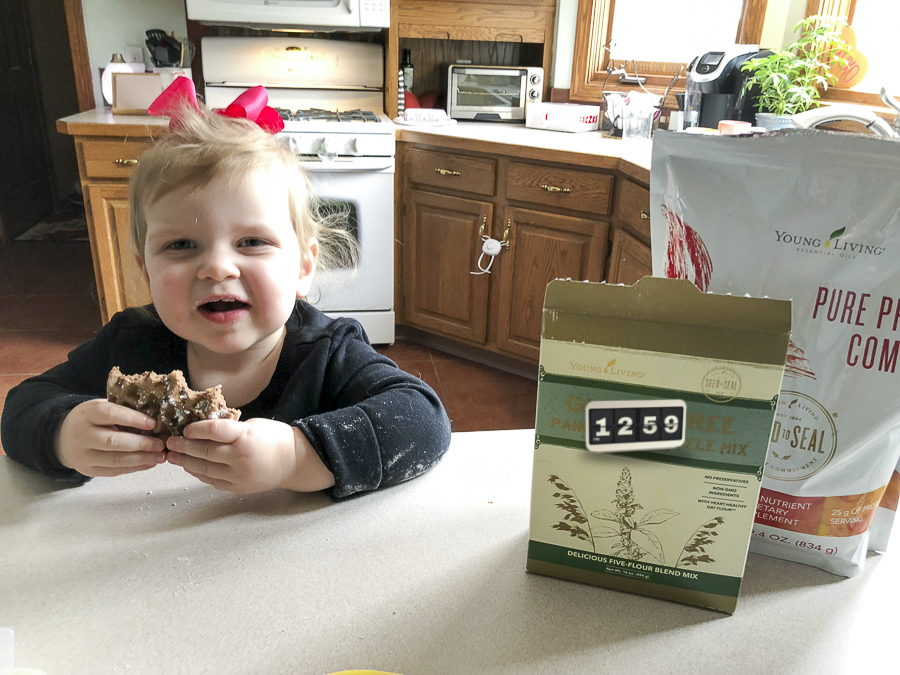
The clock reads 12:59
